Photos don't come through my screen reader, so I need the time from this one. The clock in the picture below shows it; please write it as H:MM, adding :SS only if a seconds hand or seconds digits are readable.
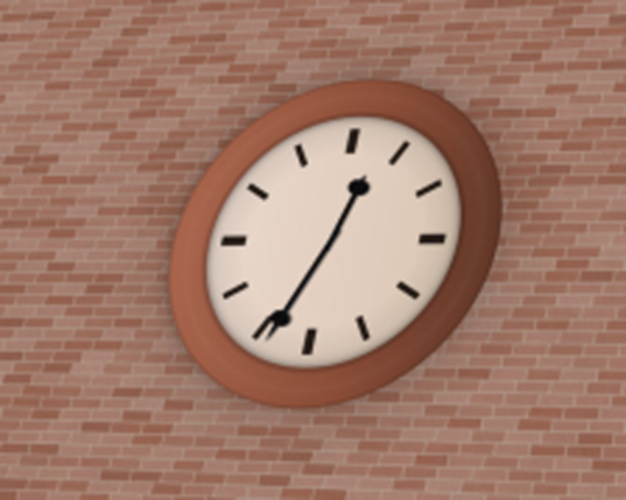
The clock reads 12:34
